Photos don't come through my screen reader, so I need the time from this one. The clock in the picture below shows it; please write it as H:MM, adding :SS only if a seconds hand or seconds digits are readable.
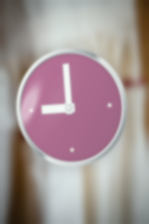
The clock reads 9:00
